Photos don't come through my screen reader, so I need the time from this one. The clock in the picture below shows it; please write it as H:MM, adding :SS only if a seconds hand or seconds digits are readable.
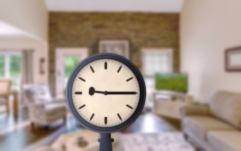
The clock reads 9:15
